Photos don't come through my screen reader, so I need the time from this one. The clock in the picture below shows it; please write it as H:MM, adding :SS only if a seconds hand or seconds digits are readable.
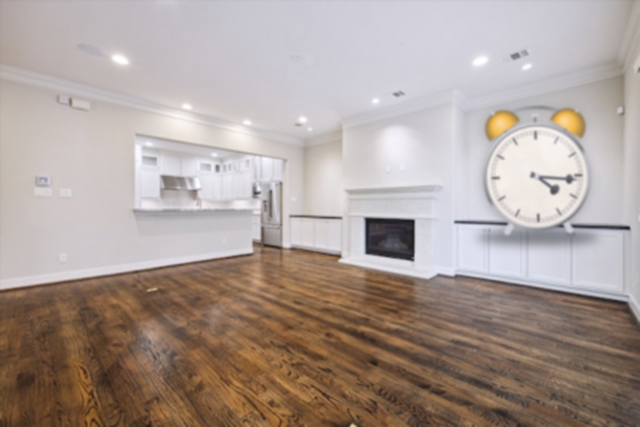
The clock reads 4:16
